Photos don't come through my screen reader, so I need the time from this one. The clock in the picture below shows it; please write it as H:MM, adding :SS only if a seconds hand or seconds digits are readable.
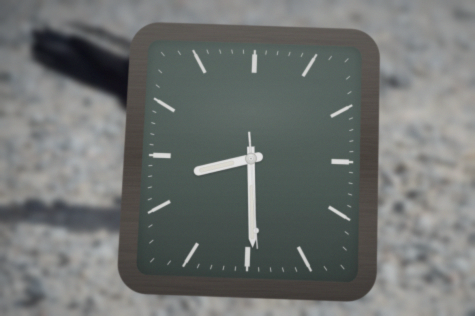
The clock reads 8:29:29
